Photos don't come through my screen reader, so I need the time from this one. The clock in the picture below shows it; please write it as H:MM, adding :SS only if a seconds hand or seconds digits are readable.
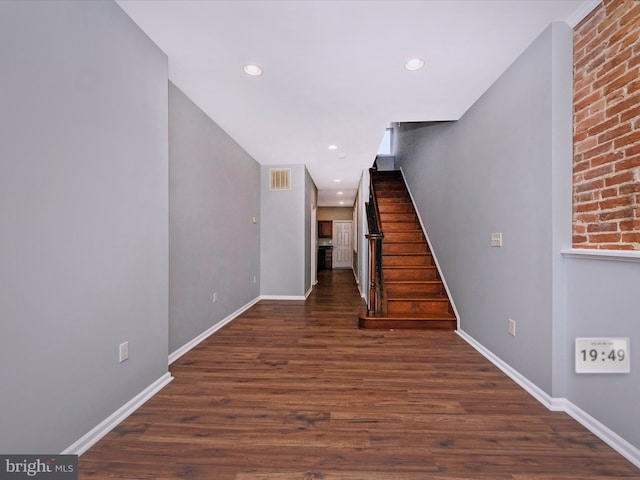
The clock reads 19:49
